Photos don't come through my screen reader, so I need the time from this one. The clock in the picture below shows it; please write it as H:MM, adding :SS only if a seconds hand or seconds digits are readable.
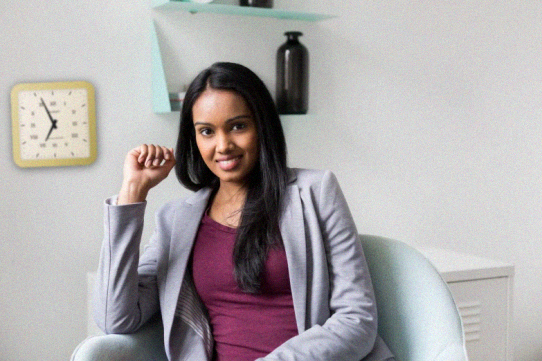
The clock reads 6:56
